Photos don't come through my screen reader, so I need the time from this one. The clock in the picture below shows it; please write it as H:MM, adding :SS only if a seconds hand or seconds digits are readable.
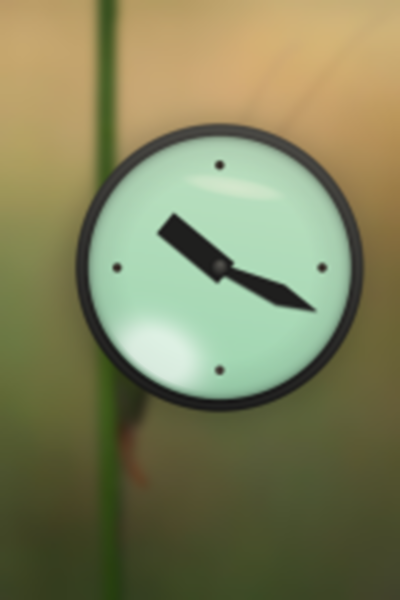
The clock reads 10:19
